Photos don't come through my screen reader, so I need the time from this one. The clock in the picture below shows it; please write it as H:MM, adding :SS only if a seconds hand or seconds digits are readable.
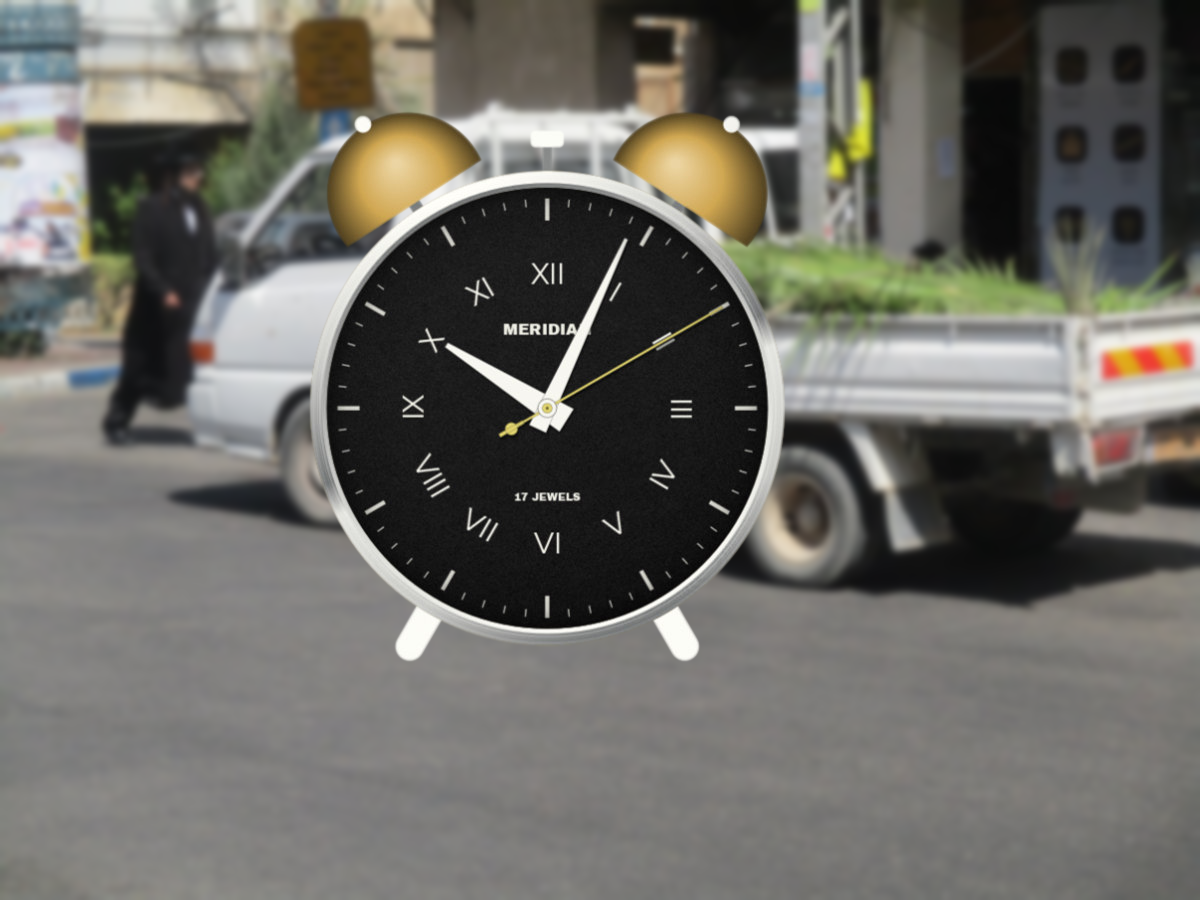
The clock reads 10:04:10
